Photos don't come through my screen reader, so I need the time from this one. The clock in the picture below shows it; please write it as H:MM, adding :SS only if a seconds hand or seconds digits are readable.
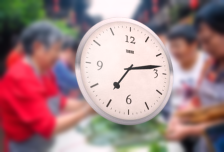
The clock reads 7:13
